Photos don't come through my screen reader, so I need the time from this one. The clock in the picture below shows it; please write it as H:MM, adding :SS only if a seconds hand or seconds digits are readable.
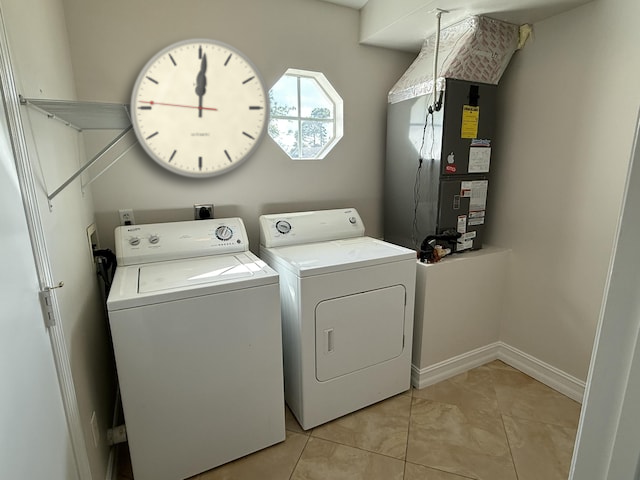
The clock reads 12:00:46
